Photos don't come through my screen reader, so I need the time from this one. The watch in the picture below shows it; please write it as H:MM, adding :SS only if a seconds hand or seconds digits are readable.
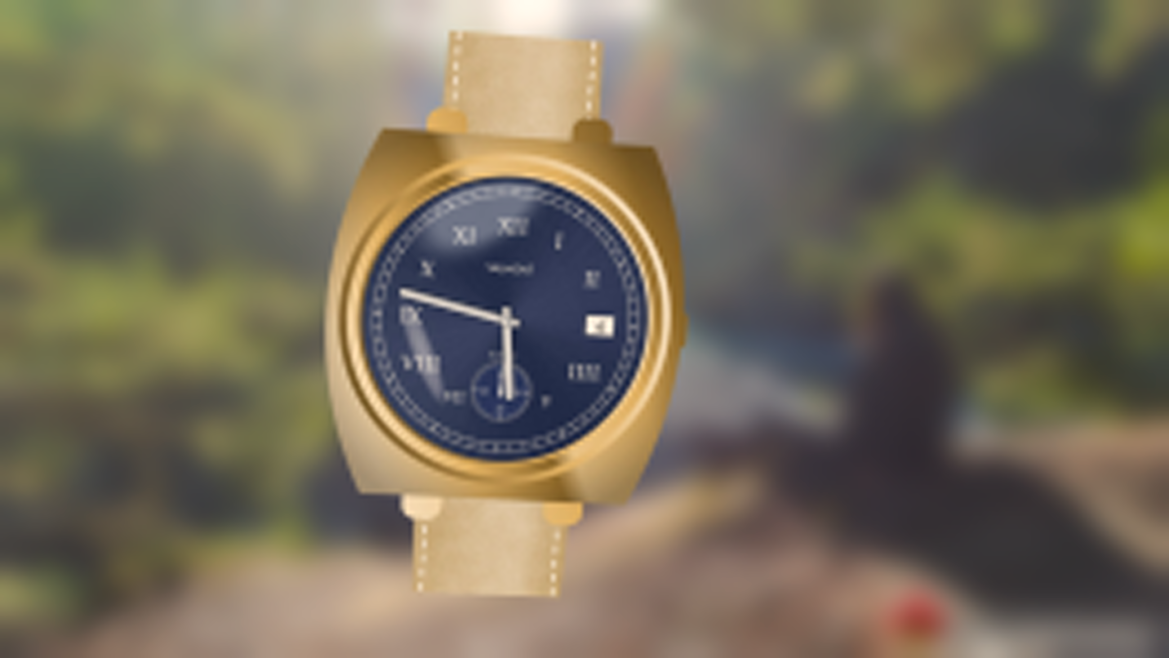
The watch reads 5:47
